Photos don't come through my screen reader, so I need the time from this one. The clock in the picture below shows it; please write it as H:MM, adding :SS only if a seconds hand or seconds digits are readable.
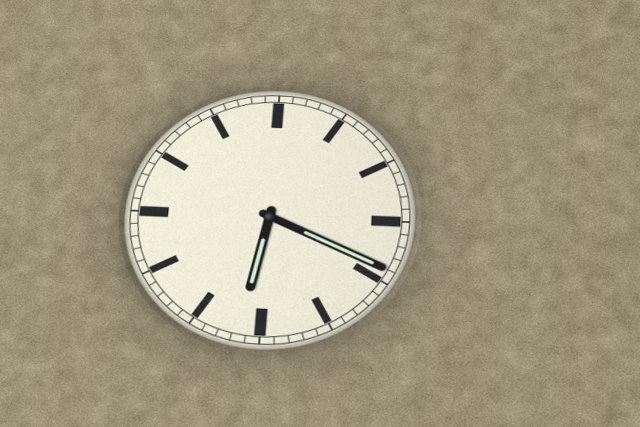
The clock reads 6:19
